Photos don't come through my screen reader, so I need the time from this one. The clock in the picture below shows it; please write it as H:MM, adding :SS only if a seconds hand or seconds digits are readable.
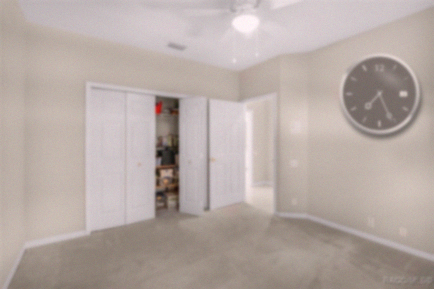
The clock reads 7:26
